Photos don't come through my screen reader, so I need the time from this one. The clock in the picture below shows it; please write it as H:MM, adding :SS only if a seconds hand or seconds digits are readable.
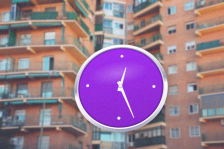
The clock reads 12:26
